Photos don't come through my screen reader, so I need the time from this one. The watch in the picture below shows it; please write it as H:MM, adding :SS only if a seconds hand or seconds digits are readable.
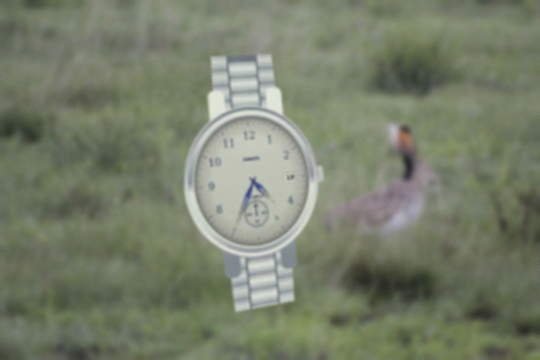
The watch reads 4:35
